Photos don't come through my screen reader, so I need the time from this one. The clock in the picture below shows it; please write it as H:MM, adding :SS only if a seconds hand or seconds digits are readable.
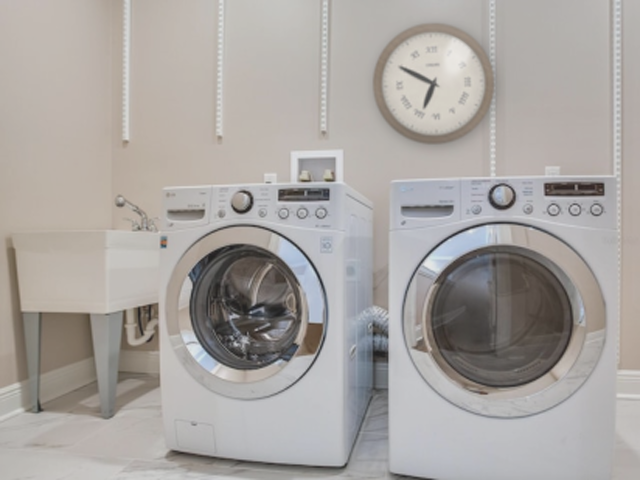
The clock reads 6:50
